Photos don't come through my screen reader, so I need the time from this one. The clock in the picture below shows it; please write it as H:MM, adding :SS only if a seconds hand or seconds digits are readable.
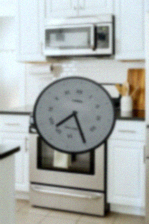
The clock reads 7:25
